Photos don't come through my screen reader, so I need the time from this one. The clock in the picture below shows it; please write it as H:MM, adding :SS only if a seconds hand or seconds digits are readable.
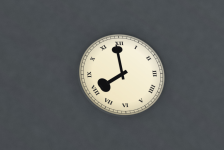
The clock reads 7:59
